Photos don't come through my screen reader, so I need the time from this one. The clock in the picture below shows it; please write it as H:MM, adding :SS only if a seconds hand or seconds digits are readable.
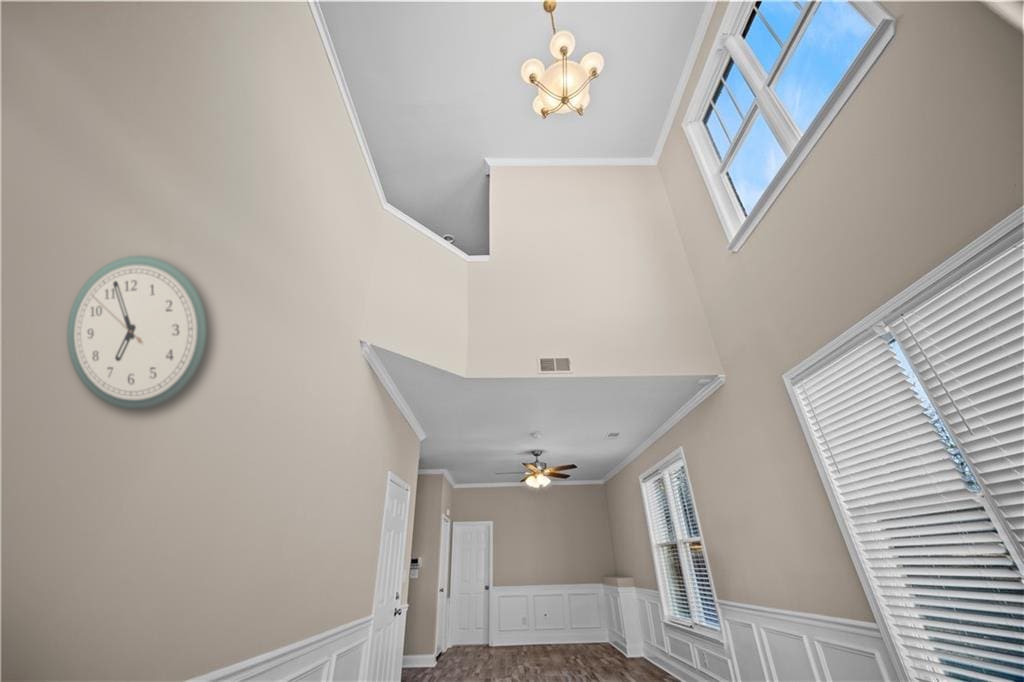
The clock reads 6:56:52
